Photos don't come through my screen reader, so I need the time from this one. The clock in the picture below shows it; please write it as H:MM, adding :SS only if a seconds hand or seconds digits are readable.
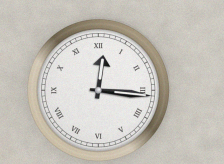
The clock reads 12:16
